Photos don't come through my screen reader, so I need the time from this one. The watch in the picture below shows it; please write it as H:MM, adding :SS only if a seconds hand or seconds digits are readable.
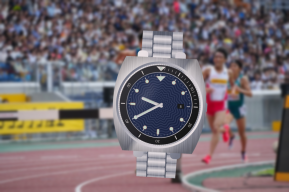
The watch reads 9:40
